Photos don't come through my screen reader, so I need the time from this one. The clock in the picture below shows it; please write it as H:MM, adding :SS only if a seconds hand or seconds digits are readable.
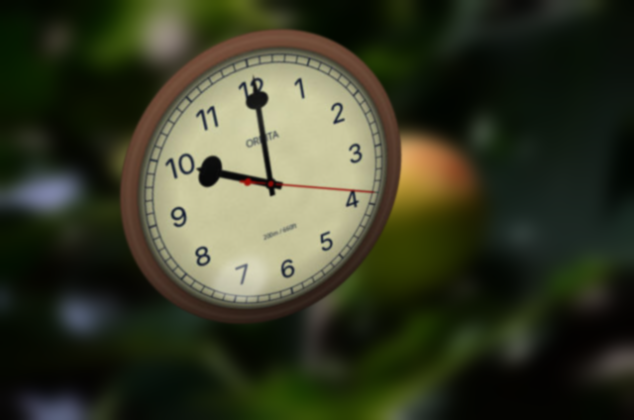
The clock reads 10:00:19
